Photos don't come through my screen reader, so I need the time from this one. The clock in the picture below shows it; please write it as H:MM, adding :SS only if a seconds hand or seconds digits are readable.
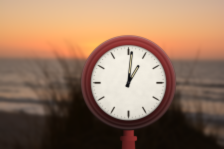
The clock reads 1:01
